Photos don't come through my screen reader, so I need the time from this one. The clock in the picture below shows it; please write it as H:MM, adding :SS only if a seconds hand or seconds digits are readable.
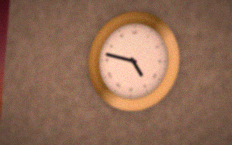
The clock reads 4:47
